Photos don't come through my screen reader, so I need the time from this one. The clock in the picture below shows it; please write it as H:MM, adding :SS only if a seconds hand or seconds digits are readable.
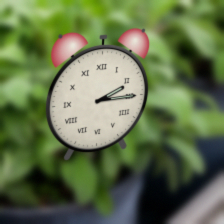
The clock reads 2:15
